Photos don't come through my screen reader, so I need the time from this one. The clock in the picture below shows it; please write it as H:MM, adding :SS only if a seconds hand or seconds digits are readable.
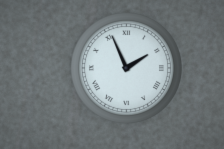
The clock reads 1:56
